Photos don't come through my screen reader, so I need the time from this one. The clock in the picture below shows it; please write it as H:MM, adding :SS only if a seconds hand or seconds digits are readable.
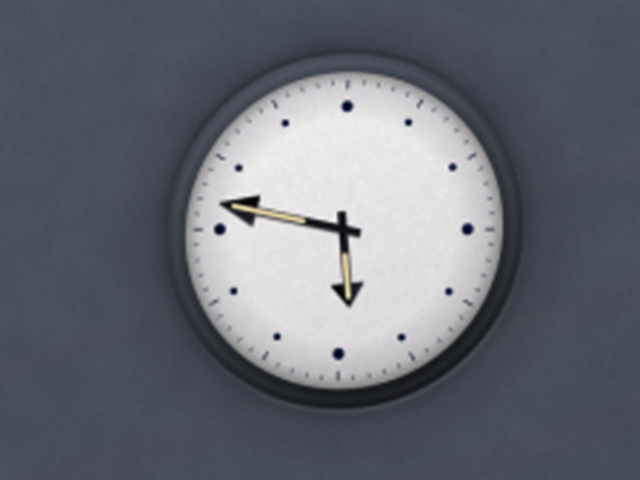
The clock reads 5:47
